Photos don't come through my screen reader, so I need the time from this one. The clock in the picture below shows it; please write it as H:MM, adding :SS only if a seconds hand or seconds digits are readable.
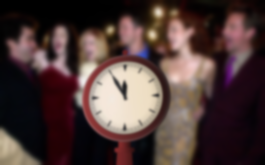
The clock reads 11:55
